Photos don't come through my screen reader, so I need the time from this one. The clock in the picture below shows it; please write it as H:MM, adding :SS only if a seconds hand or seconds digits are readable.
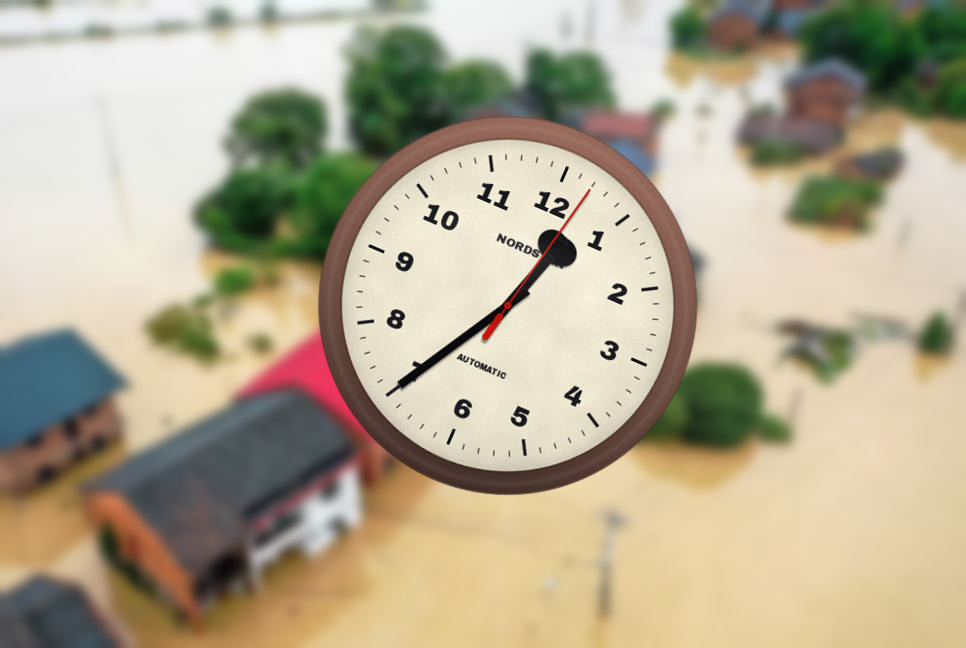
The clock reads 12:35:02
